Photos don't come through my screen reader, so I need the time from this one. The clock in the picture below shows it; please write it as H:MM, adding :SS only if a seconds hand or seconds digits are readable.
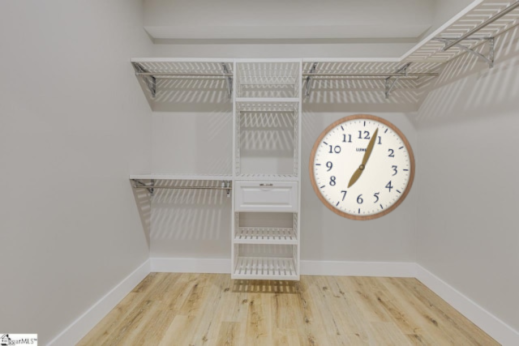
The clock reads 7:03
